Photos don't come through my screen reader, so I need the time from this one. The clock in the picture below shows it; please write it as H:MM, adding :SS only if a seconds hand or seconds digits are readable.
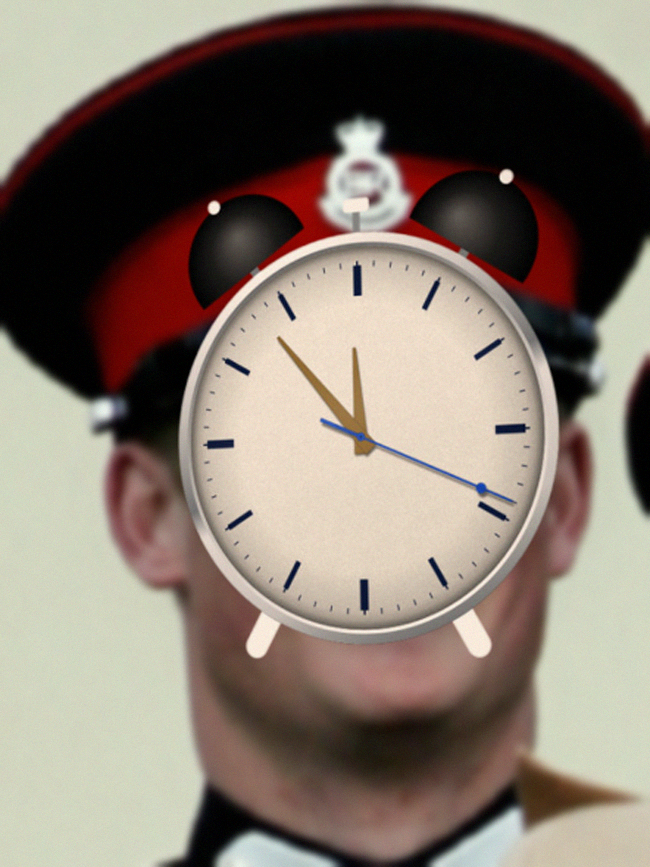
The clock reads 11:53:19
